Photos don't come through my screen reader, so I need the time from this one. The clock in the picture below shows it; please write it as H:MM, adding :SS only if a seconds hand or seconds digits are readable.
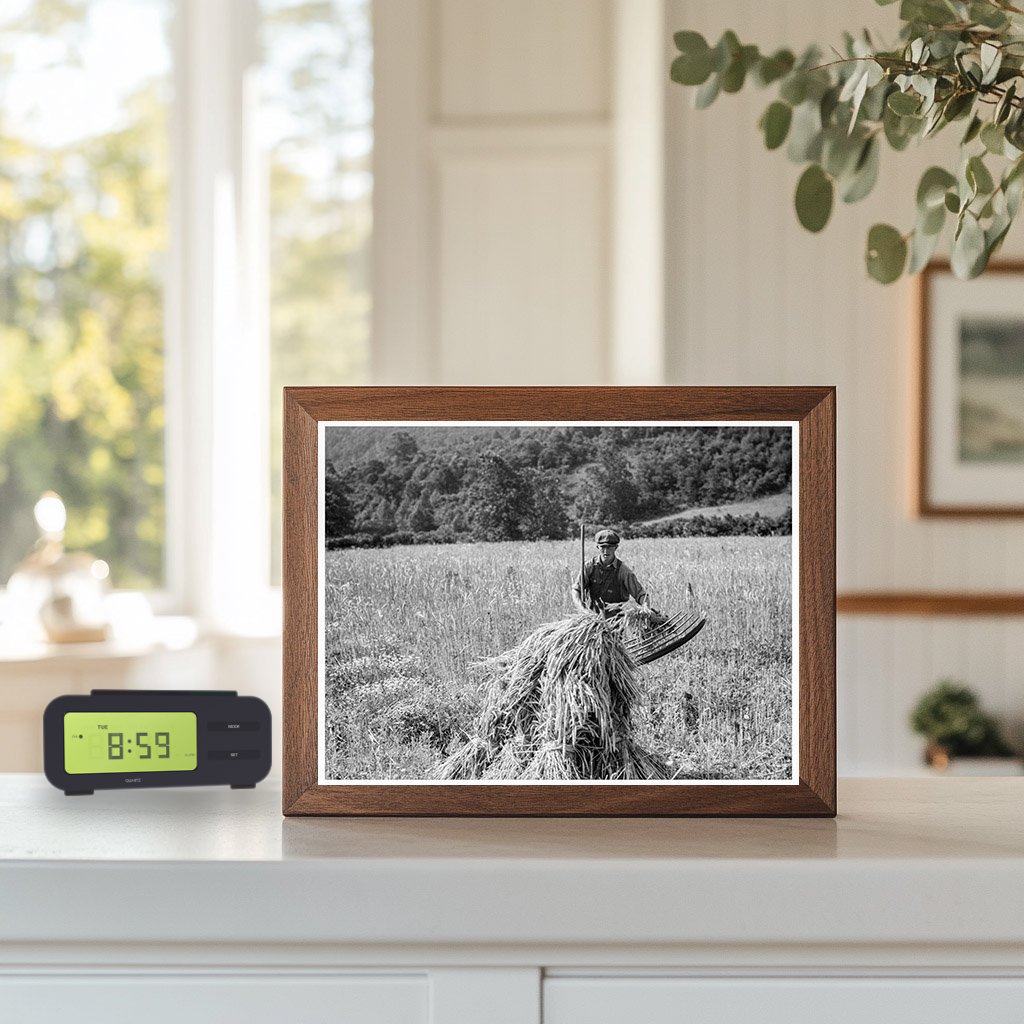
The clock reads 8:59
